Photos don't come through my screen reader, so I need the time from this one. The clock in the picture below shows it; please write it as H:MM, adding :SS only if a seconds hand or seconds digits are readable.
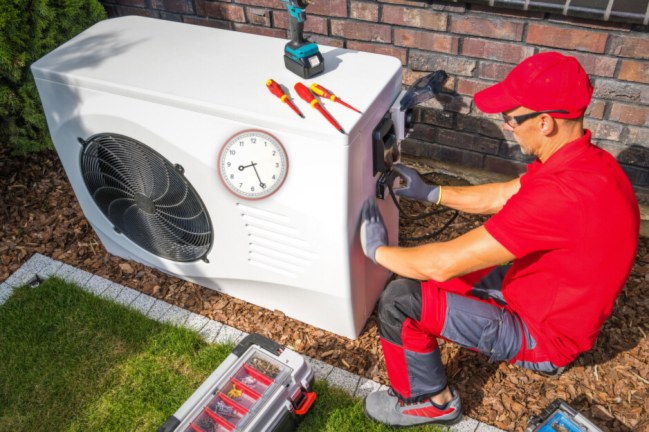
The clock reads 8:26
